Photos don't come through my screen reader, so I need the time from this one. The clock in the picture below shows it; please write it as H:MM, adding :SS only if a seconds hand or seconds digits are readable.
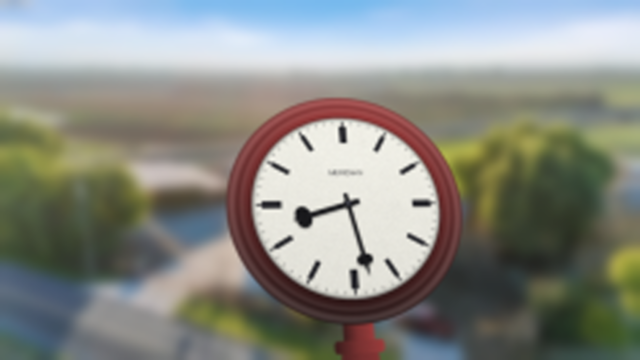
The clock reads 8:28
